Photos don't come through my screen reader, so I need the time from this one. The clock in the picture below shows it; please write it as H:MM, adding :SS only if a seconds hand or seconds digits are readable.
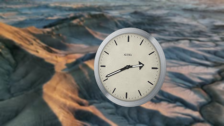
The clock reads 2:41
